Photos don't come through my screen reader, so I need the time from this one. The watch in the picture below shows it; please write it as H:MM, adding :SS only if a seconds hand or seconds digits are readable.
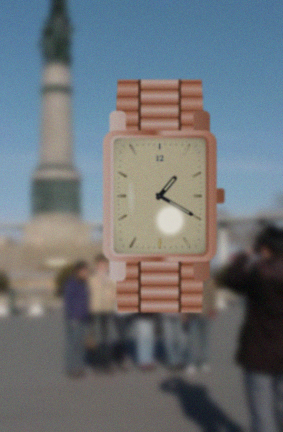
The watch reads 1:20
